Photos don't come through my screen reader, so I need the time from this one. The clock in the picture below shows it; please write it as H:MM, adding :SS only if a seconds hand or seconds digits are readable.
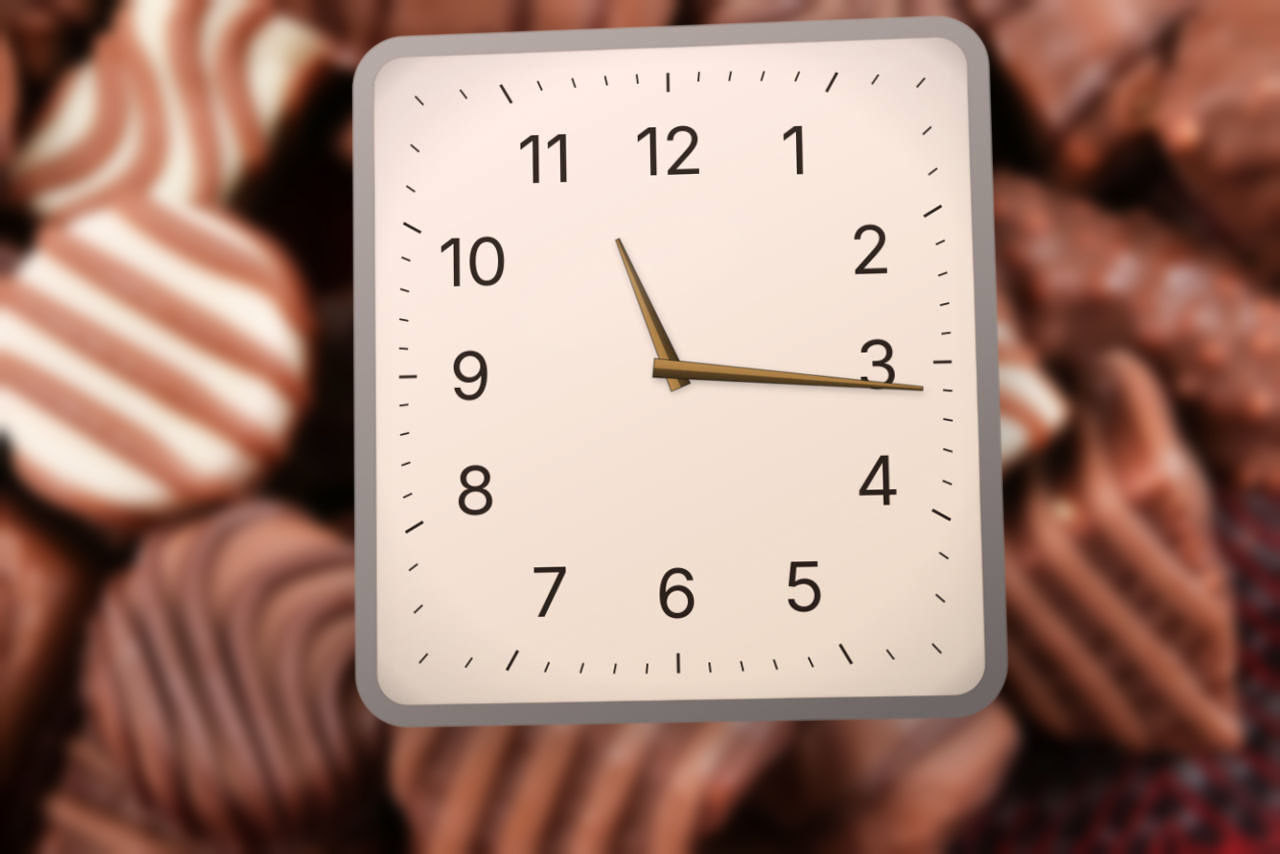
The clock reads 11:16
